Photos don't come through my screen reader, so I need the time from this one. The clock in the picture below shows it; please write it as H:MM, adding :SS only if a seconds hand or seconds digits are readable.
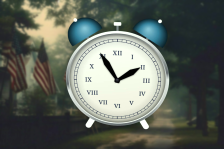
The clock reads 1:55
